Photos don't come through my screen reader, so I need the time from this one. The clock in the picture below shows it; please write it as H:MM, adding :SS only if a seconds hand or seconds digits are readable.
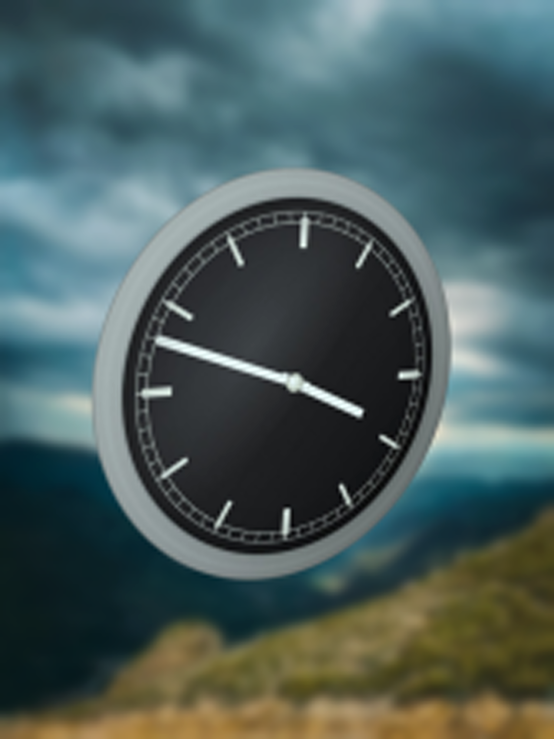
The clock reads 3:48
